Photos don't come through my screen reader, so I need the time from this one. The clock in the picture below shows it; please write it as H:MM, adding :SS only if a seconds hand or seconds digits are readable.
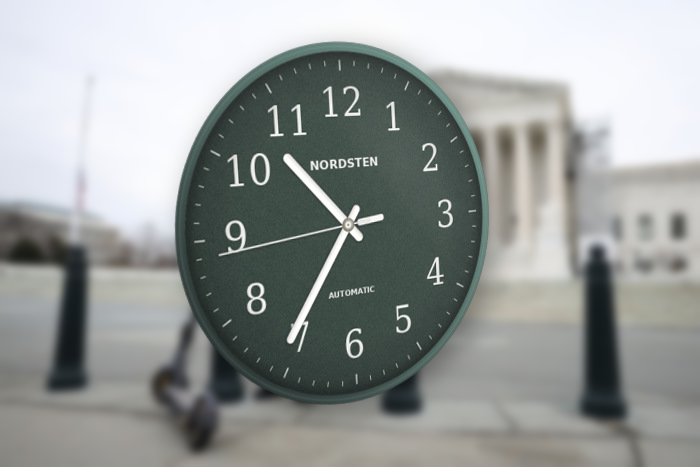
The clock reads 10:35:44
